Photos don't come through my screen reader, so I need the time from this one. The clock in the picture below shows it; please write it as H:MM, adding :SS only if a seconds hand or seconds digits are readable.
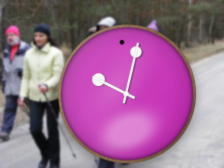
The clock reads 10:03
